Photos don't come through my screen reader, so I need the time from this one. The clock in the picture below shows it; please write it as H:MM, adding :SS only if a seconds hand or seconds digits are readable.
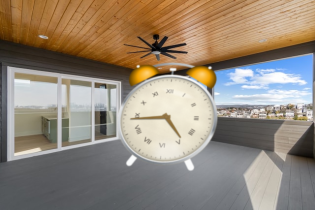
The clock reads 4:44
